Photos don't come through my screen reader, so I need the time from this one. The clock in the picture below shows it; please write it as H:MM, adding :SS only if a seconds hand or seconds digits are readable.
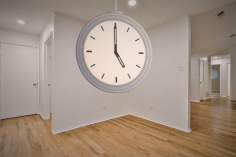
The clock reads 5:00
